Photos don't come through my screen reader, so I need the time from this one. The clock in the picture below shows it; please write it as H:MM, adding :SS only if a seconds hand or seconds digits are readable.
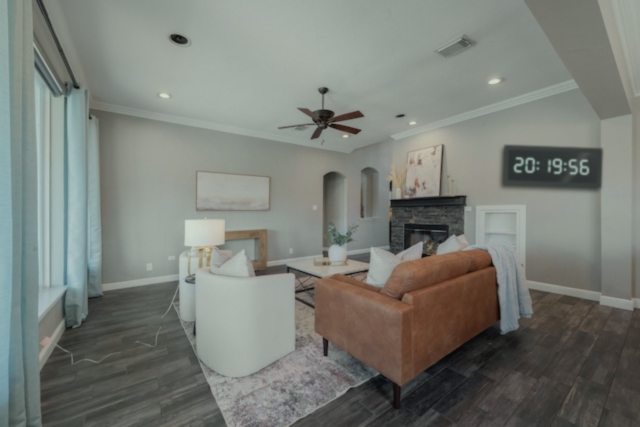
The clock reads 20:19:56
